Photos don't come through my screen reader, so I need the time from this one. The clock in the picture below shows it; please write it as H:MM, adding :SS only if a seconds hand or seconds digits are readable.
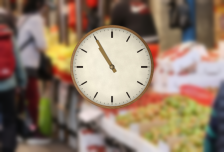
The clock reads 10:55
